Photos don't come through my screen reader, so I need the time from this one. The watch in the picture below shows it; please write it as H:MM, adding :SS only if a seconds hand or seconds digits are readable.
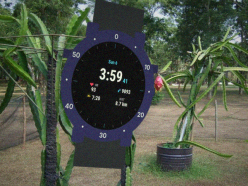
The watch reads 3:59
